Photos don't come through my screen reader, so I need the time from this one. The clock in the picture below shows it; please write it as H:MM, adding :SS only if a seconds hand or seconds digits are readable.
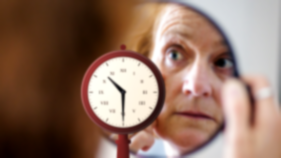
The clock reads 10:30
